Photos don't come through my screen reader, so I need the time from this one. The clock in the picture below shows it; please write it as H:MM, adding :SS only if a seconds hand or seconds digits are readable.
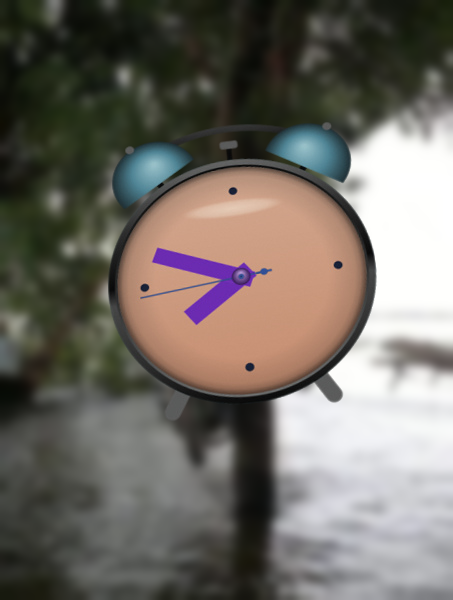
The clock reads 7:48:44
